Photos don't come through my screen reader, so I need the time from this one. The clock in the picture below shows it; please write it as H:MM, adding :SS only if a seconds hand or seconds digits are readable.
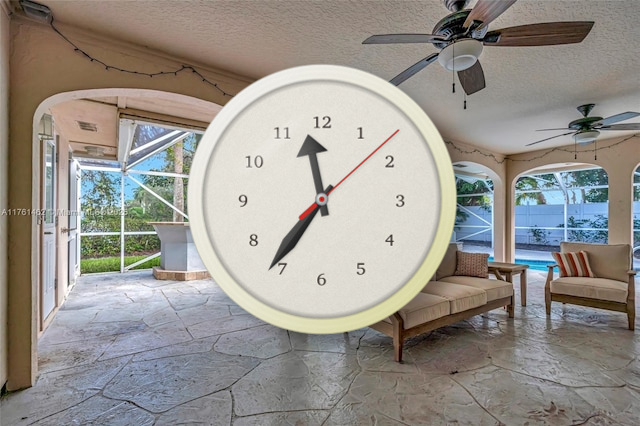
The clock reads 11:36:08
